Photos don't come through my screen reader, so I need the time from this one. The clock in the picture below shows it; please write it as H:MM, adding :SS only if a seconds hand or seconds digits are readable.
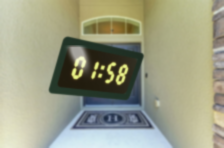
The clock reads 1:58
